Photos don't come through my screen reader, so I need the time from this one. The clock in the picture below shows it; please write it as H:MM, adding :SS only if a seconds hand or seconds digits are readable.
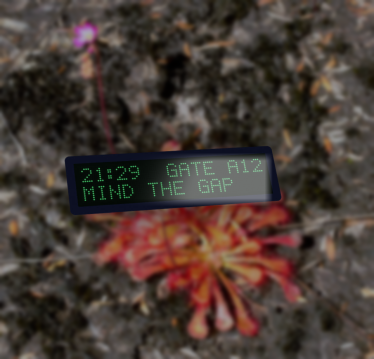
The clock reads 21:29
